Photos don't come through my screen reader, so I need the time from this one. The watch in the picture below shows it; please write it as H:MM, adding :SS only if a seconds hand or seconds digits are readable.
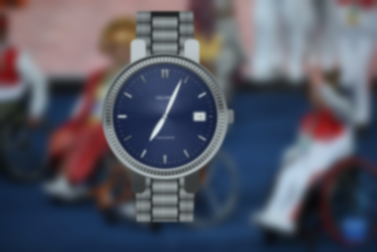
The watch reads 7:04
